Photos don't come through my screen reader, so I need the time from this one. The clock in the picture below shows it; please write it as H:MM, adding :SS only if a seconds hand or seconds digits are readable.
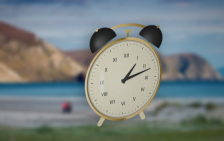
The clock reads 1:12
